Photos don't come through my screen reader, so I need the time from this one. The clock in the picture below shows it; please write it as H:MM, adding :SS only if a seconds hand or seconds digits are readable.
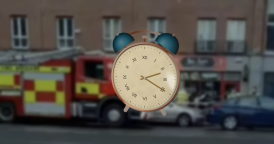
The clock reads 2:20
